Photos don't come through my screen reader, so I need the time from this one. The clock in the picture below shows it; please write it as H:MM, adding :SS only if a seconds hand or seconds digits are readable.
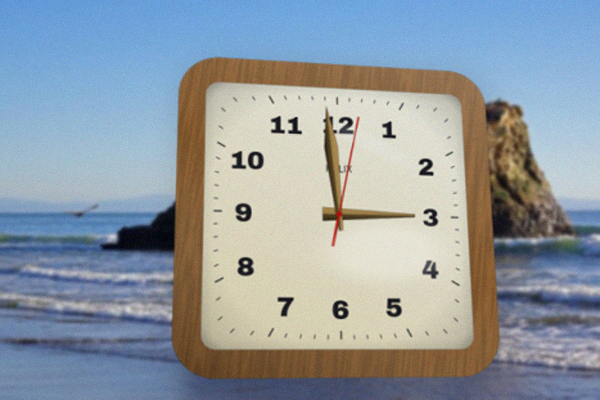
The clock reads 2:59:02
